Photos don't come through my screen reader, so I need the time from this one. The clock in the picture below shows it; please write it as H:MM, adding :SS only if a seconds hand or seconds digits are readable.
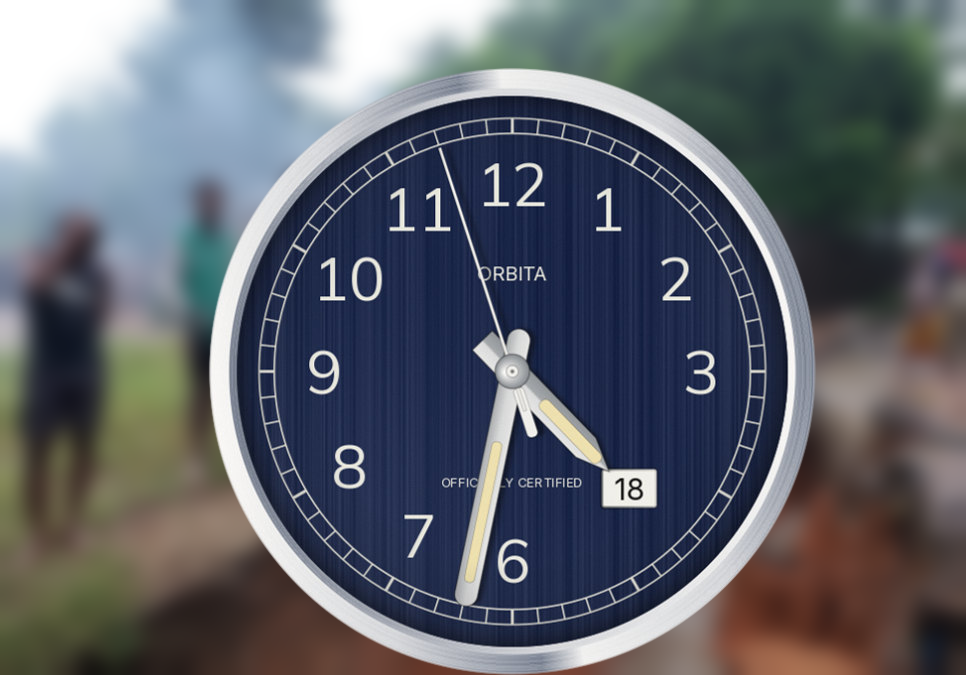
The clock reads 4:31:57
